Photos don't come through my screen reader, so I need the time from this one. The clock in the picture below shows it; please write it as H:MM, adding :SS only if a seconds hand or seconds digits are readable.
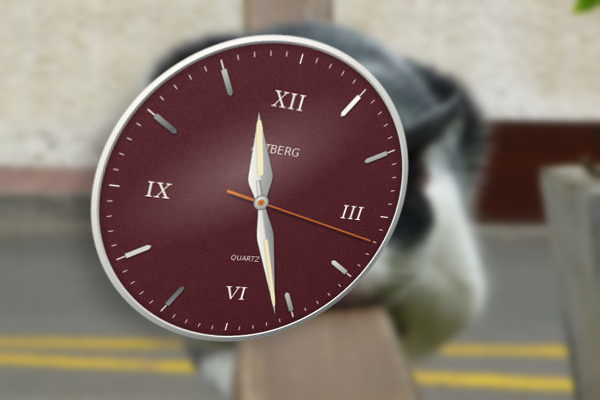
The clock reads 11:26:17
